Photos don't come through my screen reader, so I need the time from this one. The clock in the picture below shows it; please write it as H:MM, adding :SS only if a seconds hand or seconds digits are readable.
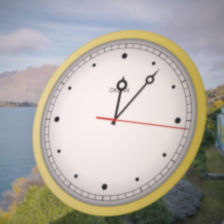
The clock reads 12:06:16
